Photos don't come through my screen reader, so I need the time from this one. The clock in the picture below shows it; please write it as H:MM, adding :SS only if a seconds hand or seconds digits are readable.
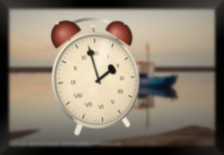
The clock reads 1:58
